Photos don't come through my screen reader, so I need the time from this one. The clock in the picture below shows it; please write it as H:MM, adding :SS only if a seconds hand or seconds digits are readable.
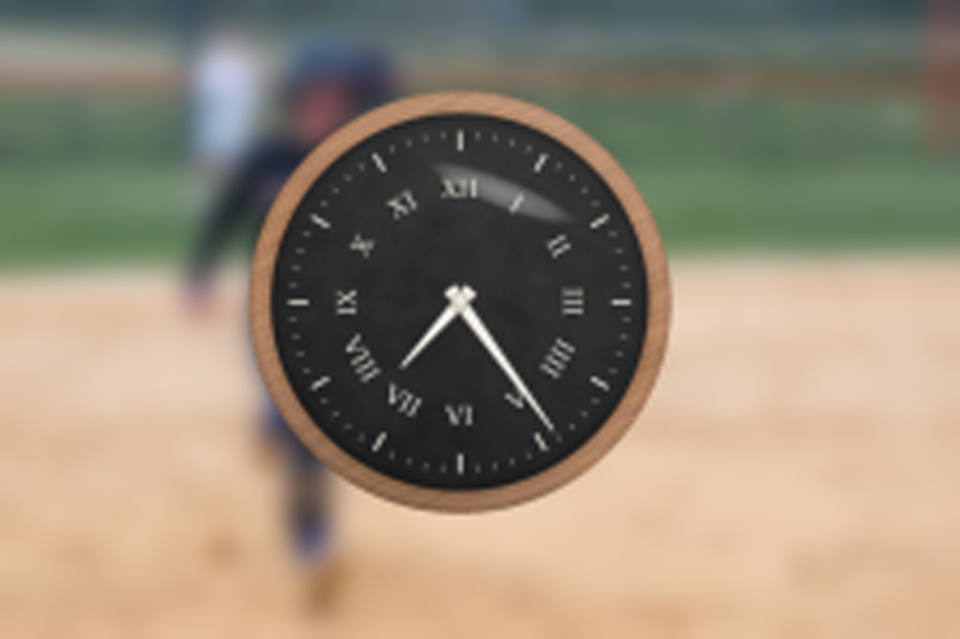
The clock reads 7:24
